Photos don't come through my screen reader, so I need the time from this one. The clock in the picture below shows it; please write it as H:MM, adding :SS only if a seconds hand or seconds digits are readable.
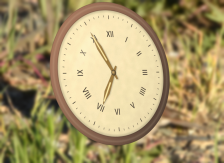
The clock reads 6:55
